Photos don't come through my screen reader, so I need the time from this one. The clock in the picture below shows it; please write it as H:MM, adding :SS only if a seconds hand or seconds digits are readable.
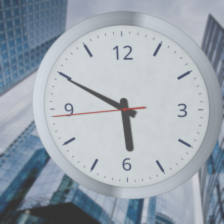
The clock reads 5:49:44
